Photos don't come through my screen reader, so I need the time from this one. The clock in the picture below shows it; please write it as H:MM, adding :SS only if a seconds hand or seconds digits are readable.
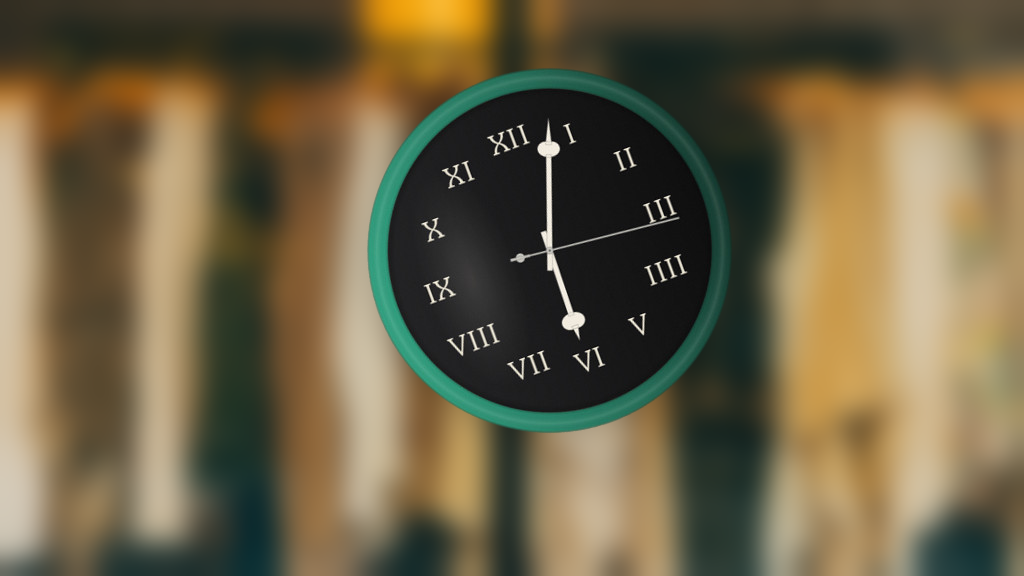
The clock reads 6:03:16
